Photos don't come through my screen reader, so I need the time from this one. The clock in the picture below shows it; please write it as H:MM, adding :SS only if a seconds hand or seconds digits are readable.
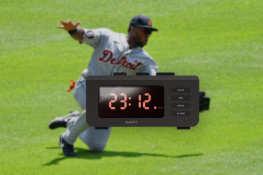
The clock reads 23:12
